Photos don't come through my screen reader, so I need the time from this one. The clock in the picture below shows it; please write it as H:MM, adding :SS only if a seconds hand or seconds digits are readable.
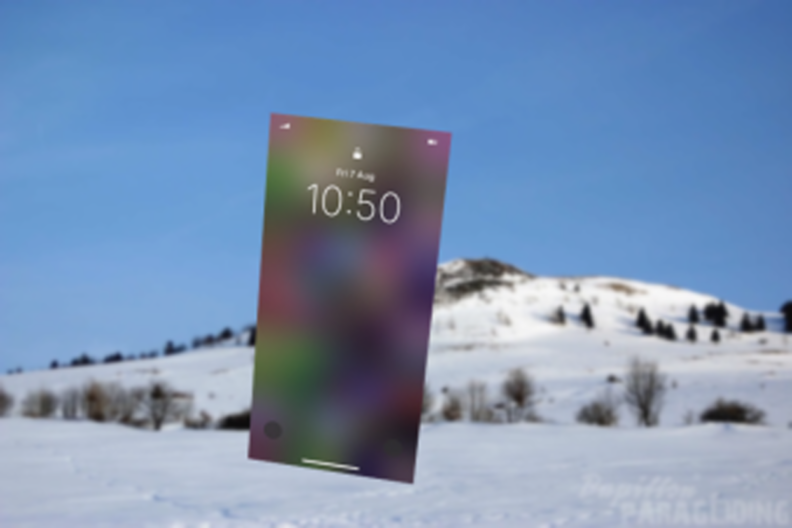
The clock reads 10:50
